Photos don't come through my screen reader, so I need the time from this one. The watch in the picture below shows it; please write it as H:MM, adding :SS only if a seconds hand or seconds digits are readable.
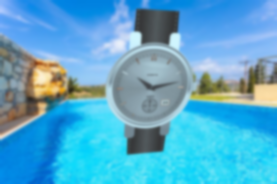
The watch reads 10:13
